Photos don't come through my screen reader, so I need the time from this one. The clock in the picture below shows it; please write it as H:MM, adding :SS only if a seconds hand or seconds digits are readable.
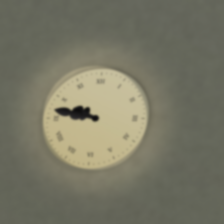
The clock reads 9:47
